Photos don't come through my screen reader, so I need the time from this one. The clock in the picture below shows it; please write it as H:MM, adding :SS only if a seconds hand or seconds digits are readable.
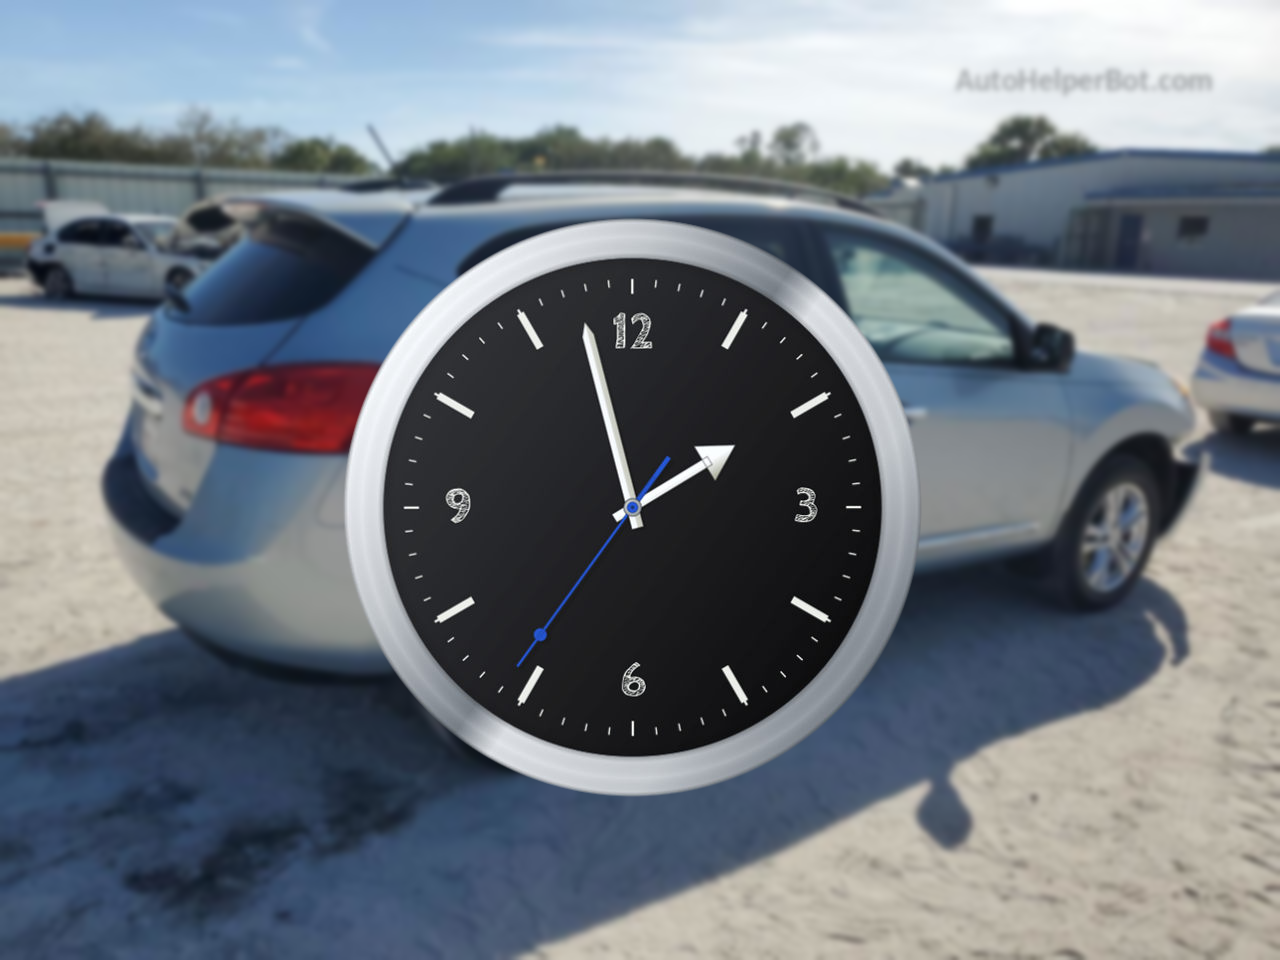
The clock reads 1:57:36
